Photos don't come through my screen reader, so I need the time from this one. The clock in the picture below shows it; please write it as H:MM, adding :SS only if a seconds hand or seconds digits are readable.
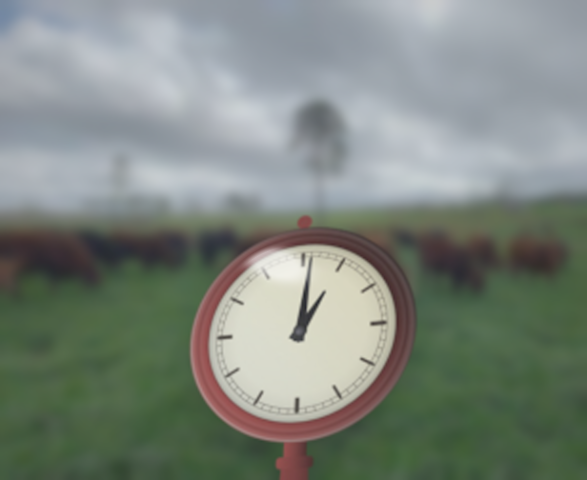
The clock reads 1:01
